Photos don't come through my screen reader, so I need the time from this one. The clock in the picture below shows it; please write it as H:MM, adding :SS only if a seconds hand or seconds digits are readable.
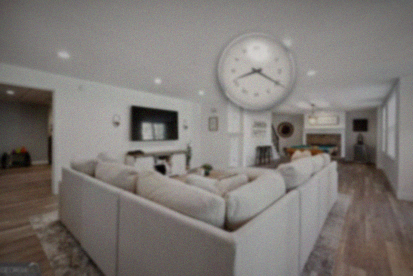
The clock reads 8:20
